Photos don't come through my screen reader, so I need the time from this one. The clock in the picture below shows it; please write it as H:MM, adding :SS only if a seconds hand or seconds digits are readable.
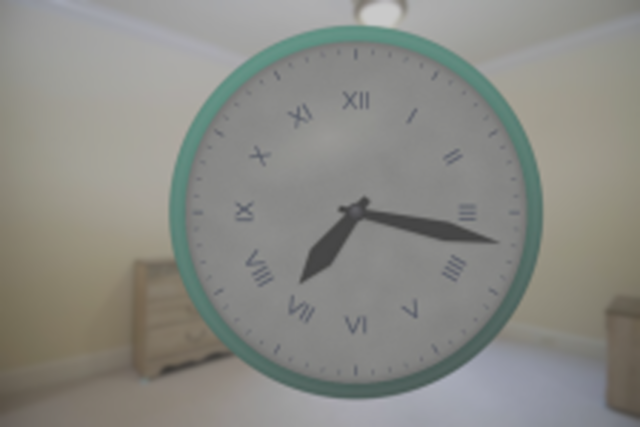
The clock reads 7:17
